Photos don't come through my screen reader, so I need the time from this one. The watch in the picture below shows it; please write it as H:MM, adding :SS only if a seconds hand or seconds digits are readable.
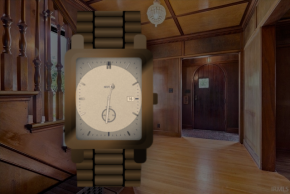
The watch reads 12:31
